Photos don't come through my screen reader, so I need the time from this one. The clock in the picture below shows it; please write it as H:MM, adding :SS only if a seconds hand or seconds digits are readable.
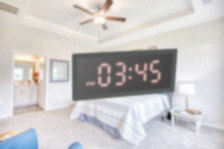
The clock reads 3:45
